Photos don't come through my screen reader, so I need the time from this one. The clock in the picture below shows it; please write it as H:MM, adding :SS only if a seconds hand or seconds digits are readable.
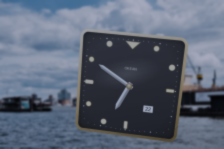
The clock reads 6:50
